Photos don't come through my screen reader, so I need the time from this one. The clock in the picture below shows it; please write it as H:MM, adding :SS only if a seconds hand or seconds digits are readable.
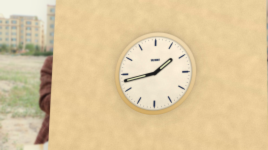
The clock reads 1:43
